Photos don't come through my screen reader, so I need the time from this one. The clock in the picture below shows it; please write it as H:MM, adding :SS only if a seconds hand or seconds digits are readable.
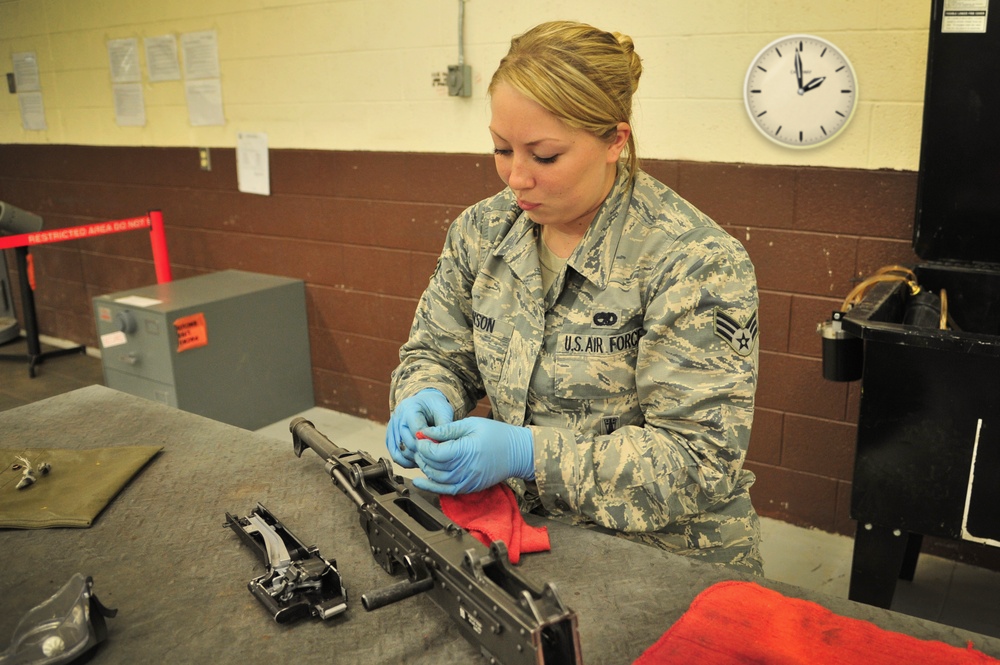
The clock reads 1:59
